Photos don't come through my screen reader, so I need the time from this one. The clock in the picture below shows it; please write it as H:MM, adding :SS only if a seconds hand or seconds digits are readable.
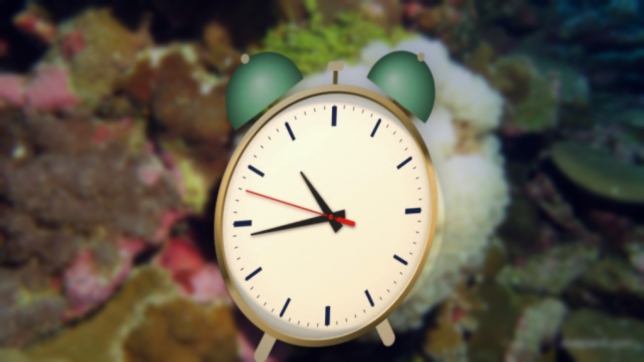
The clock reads 10:43:48
